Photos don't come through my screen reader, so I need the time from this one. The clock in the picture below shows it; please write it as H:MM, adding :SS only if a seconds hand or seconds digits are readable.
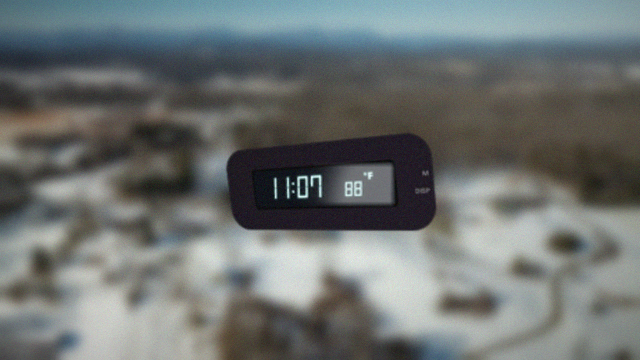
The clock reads 11:07
